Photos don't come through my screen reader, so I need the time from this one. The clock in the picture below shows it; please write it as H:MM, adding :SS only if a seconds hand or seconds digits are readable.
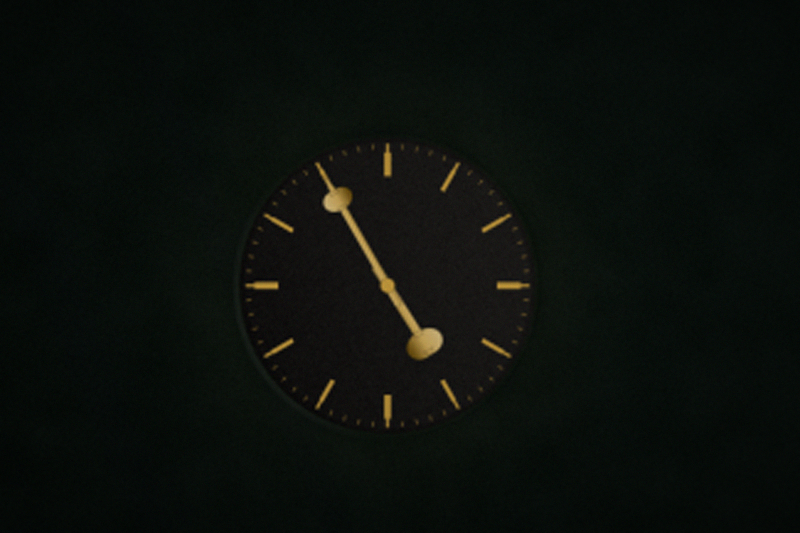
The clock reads 4:55
